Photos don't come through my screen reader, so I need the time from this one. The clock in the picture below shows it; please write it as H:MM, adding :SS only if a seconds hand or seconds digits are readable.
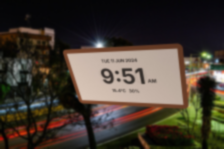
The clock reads 9:51
